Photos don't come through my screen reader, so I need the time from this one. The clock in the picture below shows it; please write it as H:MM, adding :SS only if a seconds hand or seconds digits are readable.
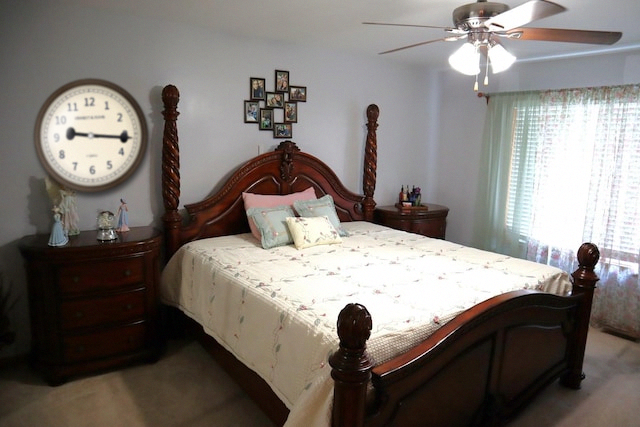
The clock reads 9:16
